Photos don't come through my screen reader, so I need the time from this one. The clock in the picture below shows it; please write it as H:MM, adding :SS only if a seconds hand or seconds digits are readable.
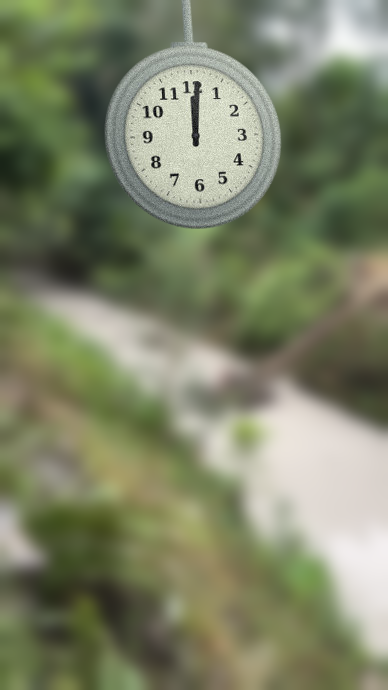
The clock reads 12:01
